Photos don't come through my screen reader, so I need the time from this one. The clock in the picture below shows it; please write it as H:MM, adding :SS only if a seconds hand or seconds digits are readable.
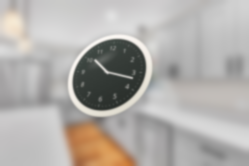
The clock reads 10:17
